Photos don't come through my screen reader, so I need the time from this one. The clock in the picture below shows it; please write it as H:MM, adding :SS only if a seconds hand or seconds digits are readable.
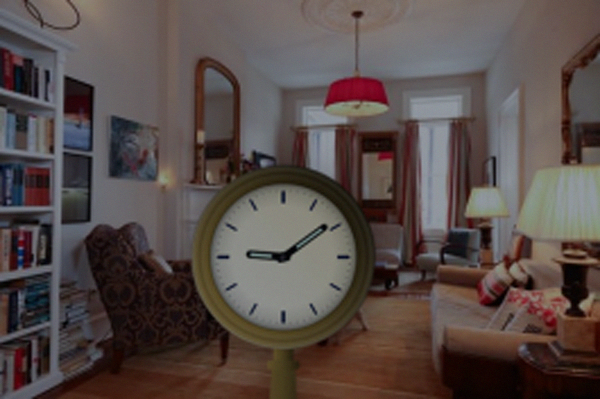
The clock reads 9:09
